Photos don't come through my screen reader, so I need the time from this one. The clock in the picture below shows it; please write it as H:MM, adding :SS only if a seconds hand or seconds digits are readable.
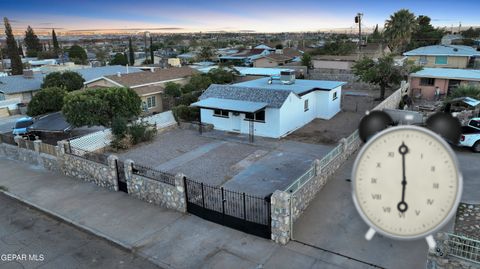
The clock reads 5:59
